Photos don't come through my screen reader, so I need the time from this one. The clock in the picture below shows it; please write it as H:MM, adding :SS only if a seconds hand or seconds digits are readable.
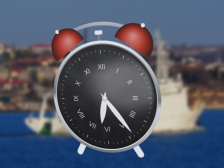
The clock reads 6:24
